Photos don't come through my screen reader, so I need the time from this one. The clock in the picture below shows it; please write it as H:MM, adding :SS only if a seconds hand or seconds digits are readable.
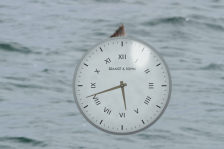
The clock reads 5:42
